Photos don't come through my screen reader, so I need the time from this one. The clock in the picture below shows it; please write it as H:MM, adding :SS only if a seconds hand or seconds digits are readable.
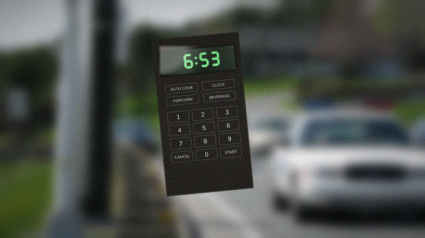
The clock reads 6:53
